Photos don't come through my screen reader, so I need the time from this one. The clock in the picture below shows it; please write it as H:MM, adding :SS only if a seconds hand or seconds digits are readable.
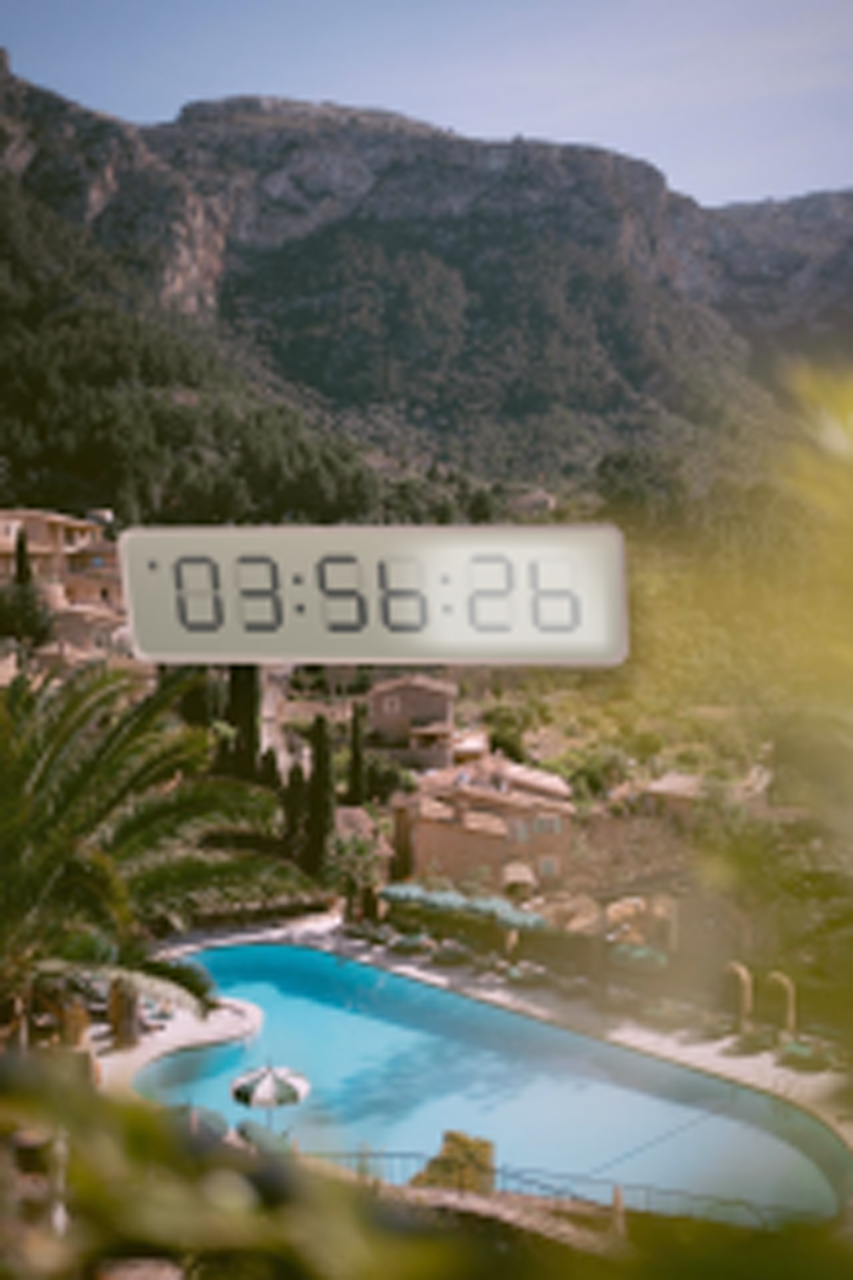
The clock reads 3:56:26
